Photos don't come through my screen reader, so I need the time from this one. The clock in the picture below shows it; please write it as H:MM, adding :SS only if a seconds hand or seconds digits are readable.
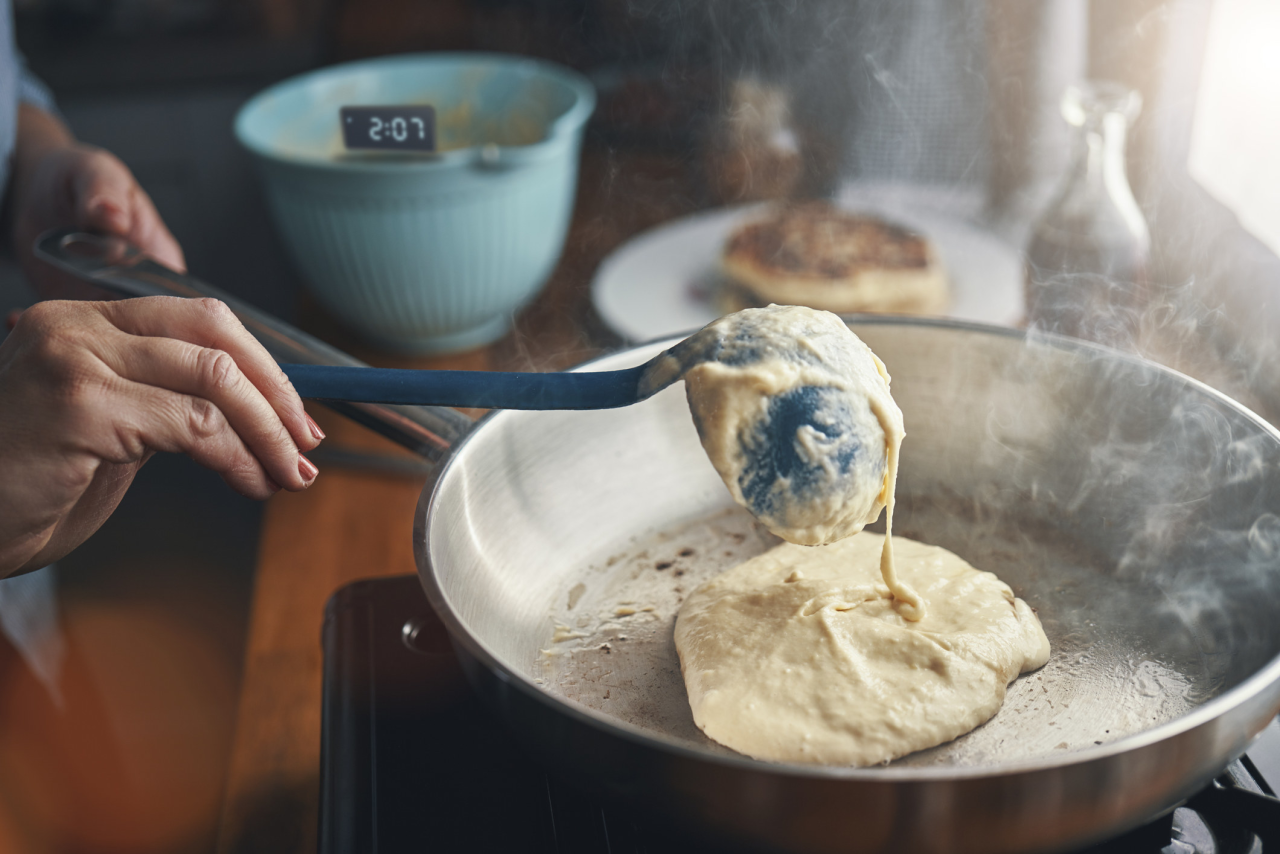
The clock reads 2:07
